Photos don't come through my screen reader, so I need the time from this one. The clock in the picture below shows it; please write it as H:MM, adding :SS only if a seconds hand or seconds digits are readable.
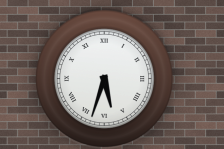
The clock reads 5:33
